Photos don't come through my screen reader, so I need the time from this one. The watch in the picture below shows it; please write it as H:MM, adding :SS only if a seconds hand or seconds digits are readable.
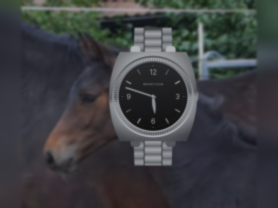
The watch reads 5:48
